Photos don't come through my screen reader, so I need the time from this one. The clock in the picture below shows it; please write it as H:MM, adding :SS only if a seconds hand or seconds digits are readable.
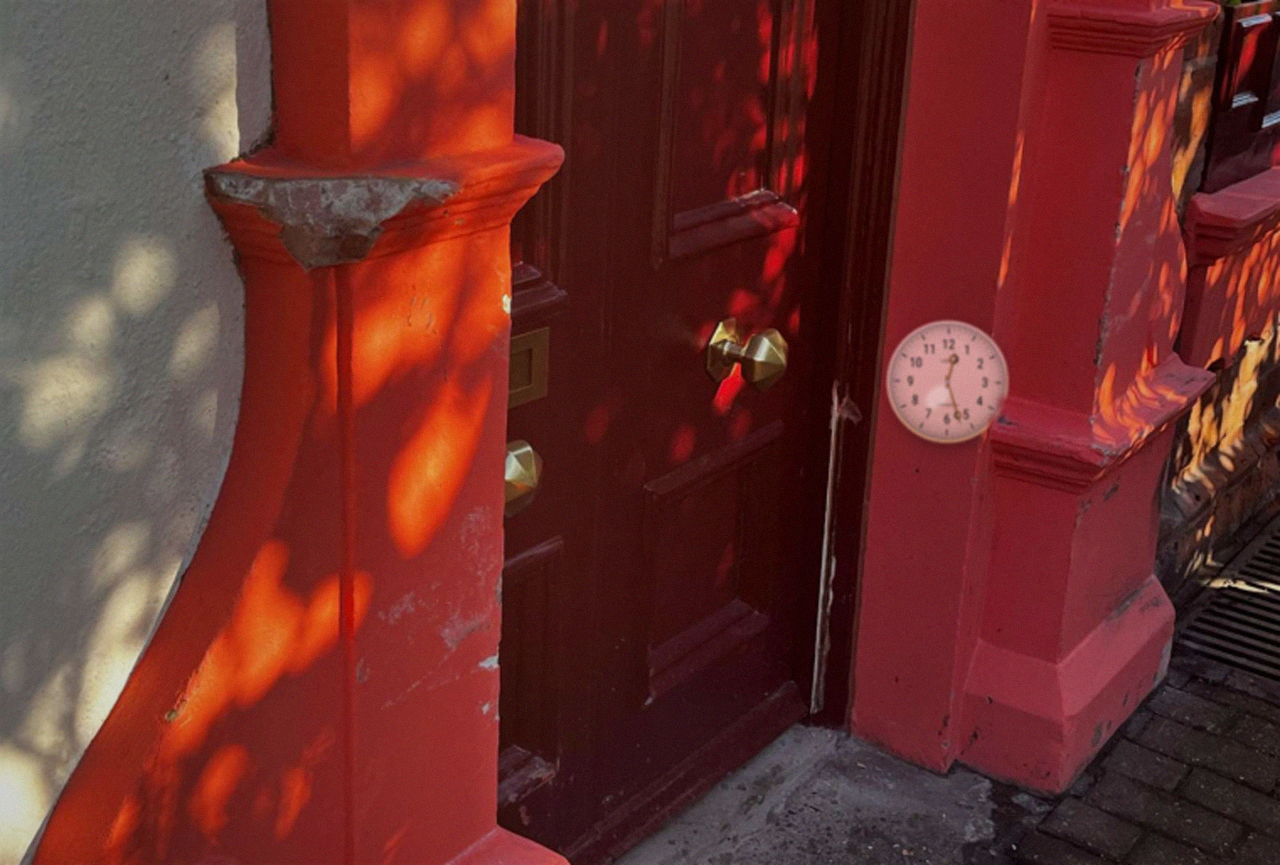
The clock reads 12:27
